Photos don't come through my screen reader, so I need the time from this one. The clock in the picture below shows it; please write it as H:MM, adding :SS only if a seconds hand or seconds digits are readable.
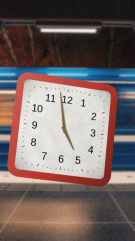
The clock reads 4:58
